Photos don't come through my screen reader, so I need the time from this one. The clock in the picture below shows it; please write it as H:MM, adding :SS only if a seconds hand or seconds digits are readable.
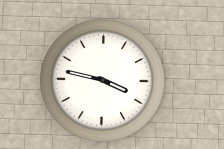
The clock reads 3:47
